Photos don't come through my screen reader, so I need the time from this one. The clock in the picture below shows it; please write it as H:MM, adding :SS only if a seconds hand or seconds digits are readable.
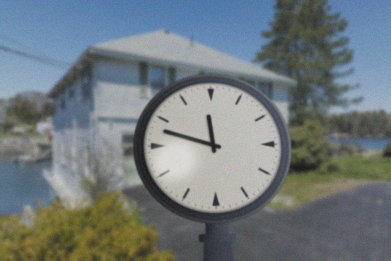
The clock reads 11:48
